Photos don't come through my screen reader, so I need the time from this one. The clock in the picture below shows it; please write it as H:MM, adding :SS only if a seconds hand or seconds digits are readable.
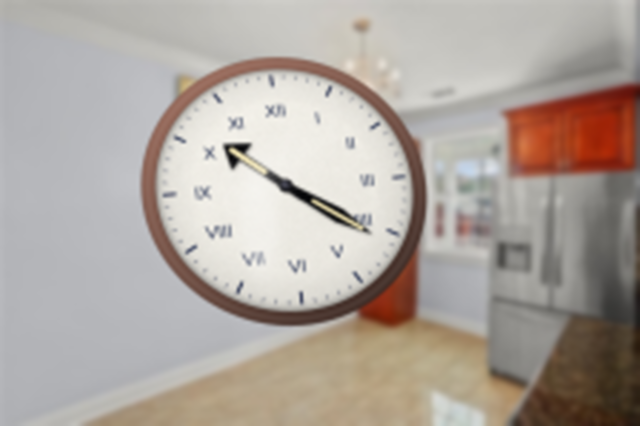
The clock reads 10:21
